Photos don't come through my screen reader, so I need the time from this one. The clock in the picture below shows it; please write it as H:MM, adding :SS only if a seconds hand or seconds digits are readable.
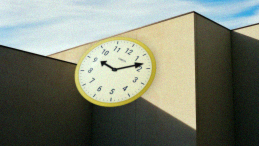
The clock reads 9:08
